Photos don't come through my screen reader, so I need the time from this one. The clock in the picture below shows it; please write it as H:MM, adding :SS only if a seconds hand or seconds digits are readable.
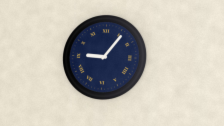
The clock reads 9:06
